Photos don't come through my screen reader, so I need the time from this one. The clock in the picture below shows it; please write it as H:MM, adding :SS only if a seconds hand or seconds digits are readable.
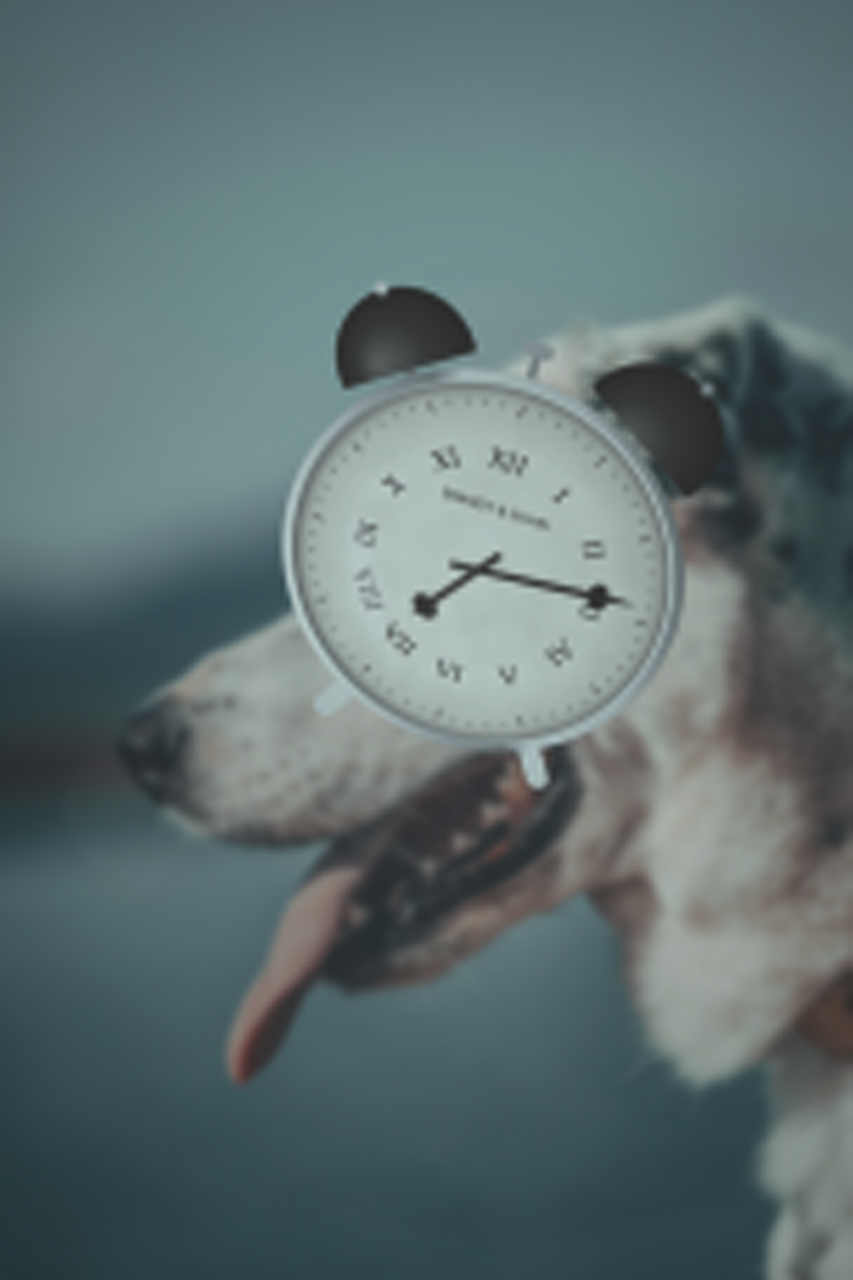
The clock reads 7:14
